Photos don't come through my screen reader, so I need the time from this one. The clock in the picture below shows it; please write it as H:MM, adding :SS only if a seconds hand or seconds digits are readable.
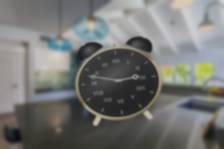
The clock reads 2:48
